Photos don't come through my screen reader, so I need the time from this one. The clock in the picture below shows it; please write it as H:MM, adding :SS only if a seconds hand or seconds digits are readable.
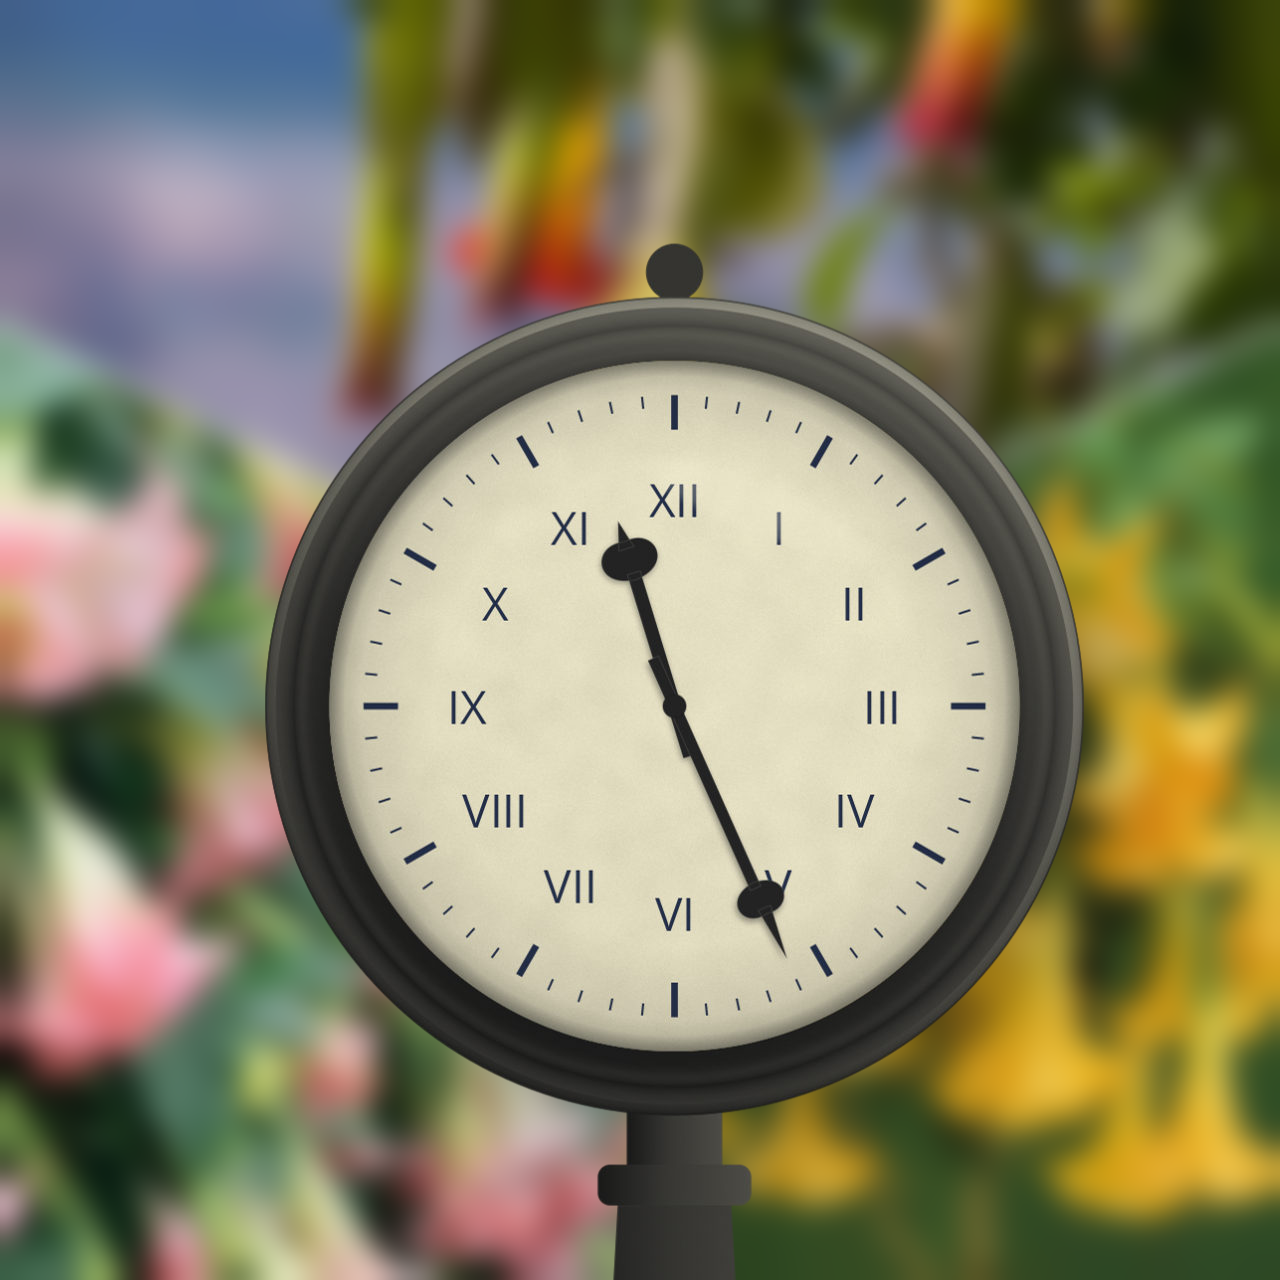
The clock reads 11:26
